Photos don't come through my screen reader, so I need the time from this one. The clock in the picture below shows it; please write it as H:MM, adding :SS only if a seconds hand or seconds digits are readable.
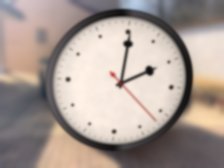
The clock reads 2:00:22
